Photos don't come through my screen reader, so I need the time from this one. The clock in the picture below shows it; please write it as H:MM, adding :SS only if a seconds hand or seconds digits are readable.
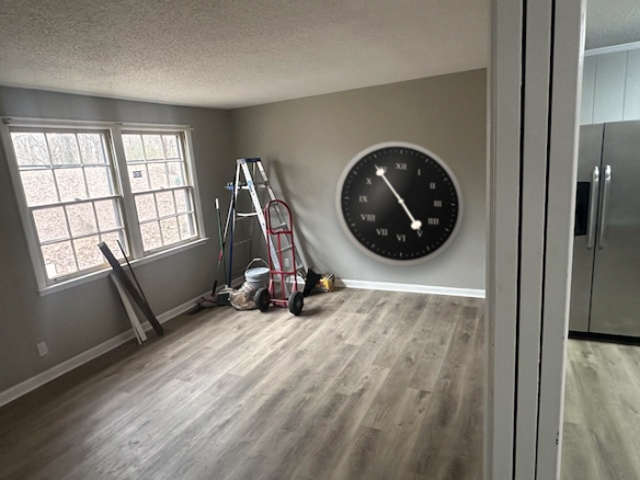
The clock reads 4:54
